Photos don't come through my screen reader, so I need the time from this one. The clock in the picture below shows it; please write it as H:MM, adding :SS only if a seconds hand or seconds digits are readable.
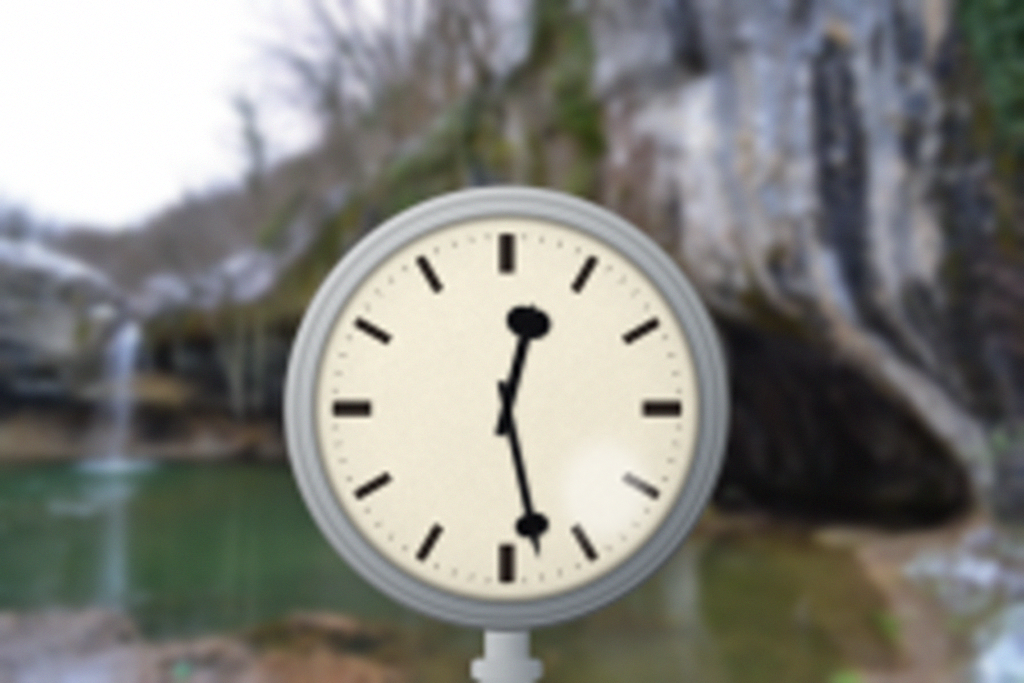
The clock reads 12:28
